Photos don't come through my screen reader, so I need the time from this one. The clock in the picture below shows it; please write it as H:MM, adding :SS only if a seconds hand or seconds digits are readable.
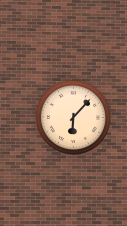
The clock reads 6:07
